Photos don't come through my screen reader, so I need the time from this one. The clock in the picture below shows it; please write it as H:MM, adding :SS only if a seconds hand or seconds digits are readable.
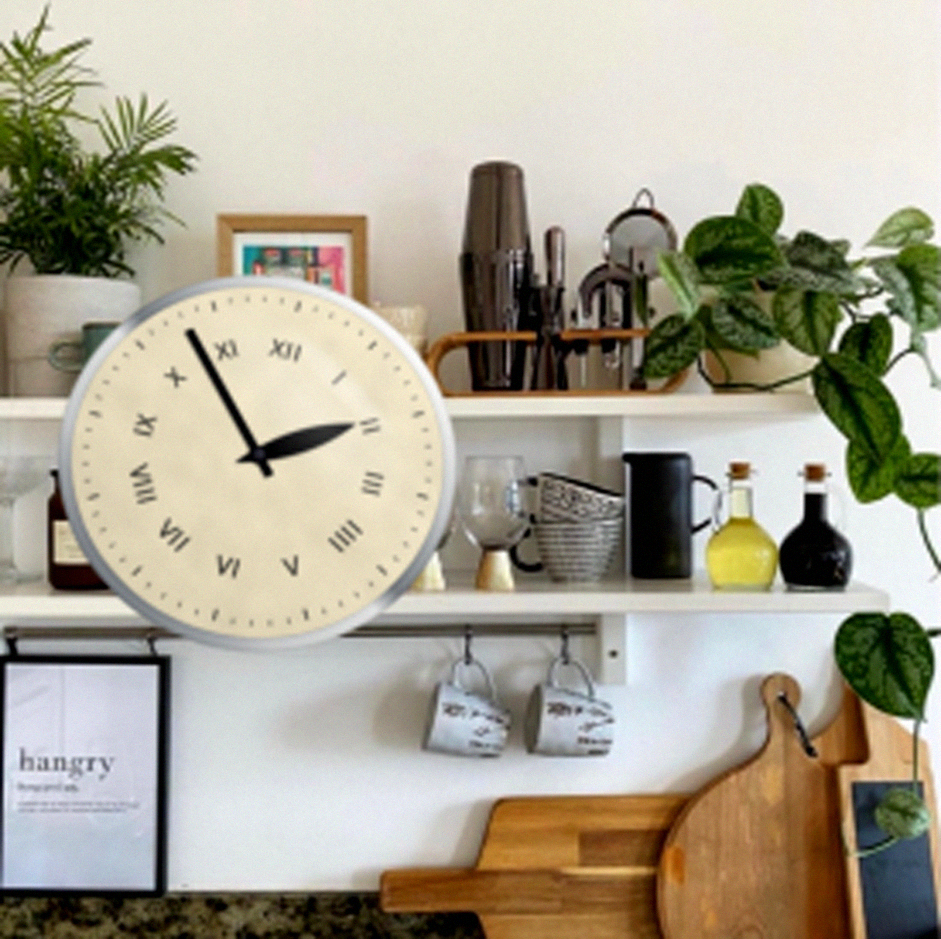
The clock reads 1:53
